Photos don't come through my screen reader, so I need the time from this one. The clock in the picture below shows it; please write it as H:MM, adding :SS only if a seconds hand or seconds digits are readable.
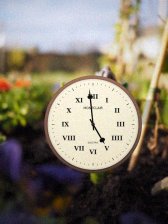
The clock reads 4:59
